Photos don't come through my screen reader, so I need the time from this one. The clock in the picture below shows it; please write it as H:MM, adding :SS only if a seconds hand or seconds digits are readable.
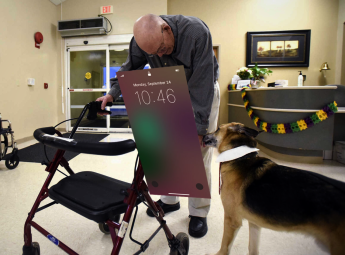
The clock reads 10:46
